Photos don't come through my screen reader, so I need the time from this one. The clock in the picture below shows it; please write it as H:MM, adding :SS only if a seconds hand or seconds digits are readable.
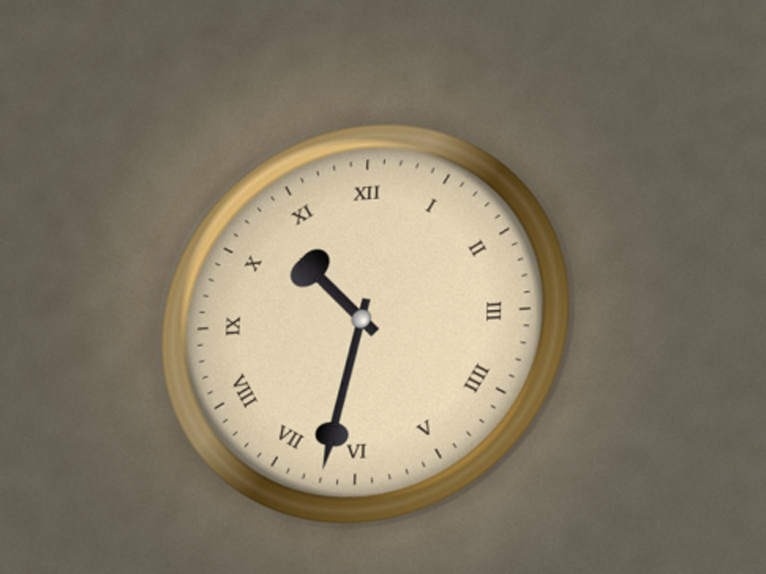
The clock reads 10:32
